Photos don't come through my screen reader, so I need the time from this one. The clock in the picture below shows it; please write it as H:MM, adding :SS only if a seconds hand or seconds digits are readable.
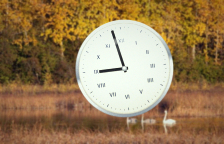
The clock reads 8:58
